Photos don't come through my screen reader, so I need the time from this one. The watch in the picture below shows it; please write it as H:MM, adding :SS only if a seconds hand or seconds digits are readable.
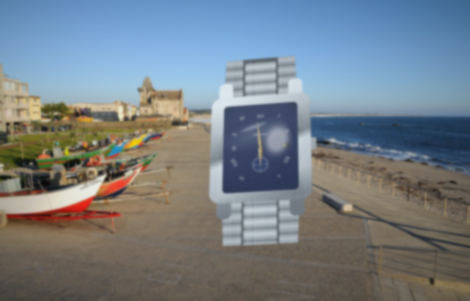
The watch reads 5:59
